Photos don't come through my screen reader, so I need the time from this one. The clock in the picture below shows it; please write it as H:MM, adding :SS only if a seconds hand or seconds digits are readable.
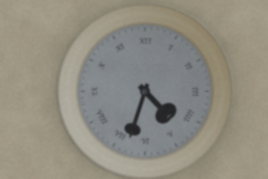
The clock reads 4:33
